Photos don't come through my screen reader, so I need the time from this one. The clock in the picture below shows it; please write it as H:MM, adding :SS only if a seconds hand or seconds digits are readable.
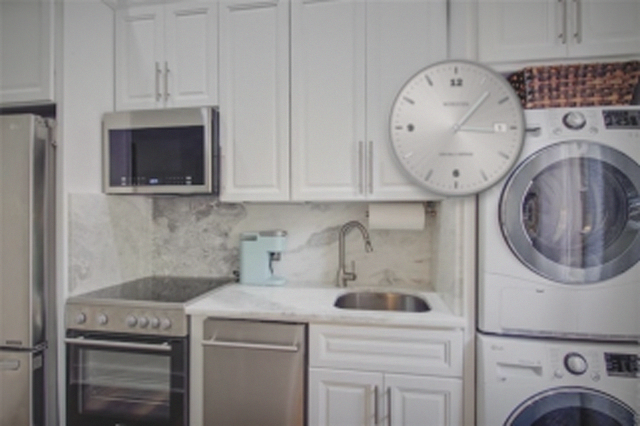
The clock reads 3:07
